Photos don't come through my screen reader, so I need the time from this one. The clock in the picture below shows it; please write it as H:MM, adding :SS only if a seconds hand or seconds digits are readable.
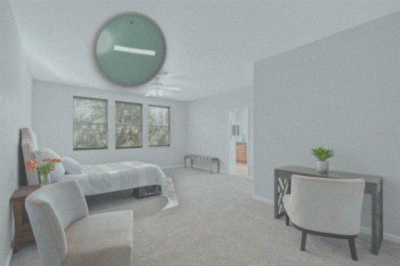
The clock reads 9:16
